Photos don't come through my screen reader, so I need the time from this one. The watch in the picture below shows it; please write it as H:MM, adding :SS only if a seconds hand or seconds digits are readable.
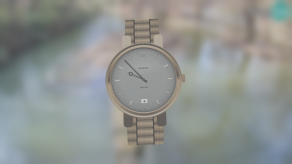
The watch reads 9:53
